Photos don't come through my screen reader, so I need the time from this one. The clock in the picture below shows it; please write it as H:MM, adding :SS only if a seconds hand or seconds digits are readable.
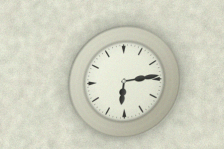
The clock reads 6:14
